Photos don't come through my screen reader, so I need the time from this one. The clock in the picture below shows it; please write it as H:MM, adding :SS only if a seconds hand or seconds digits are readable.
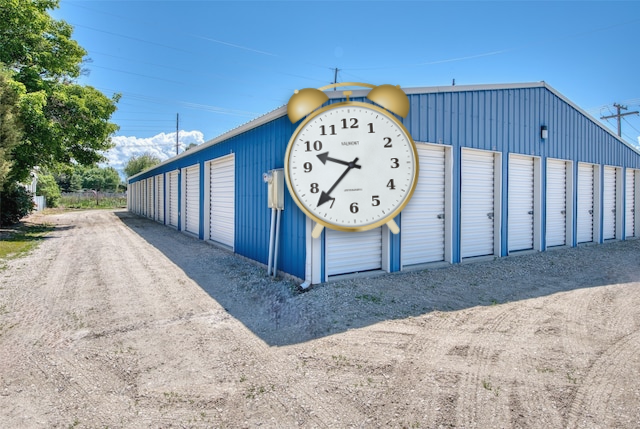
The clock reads 9:37
